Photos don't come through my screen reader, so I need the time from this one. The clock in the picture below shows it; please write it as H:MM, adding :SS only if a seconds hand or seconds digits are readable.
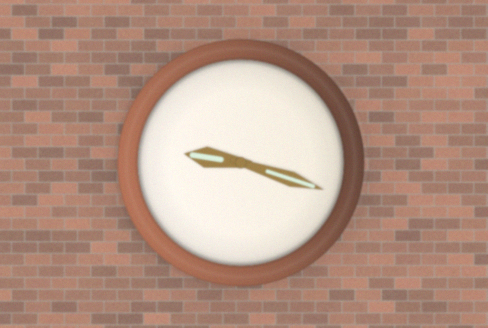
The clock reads 9:18
